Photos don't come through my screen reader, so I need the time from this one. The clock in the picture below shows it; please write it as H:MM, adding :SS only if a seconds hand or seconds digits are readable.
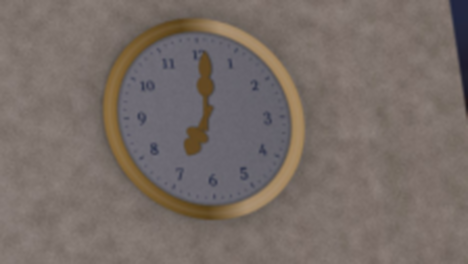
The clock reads 7:01
